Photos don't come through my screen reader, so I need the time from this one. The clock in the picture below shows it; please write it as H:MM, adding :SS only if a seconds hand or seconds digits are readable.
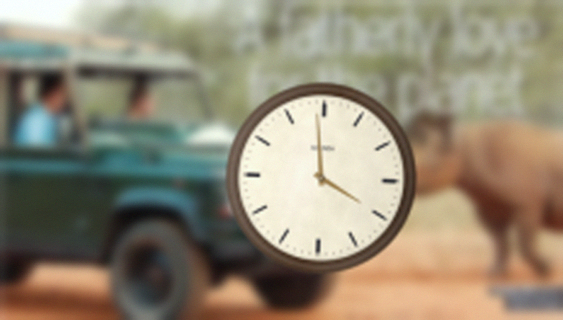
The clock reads 3:59
